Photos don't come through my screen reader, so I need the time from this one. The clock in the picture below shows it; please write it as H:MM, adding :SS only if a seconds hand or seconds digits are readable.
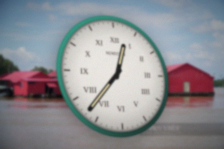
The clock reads 12:37
